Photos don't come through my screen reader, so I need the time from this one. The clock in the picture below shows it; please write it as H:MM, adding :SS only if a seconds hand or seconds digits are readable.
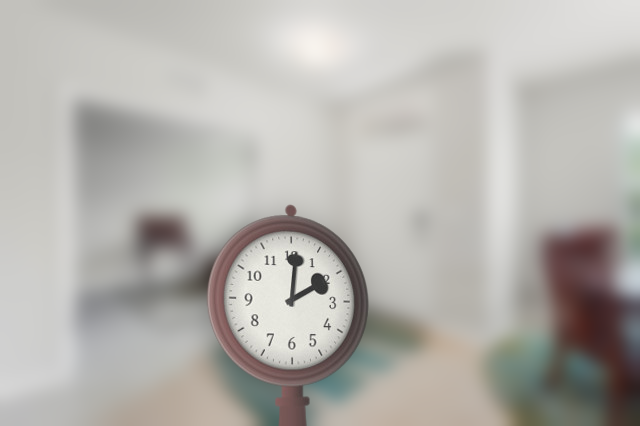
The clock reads 2:01
